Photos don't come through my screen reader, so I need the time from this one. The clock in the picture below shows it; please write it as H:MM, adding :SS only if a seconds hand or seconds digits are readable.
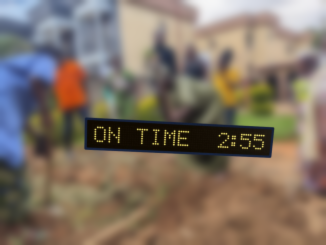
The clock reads 2:55
